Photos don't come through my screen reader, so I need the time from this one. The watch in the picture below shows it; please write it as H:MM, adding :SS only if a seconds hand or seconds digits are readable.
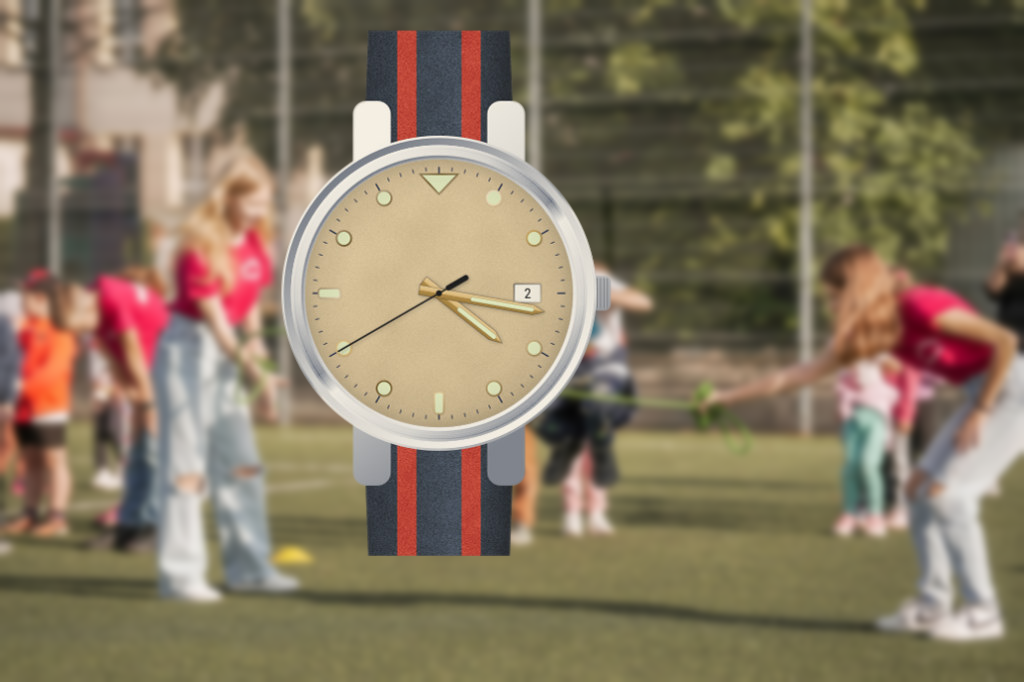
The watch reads 4:16:40
